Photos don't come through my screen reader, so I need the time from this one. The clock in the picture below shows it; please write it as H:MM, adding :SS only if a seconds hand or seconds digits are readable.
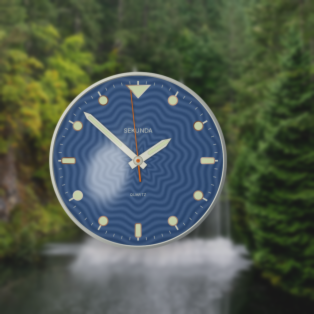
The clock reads 1:51:59
